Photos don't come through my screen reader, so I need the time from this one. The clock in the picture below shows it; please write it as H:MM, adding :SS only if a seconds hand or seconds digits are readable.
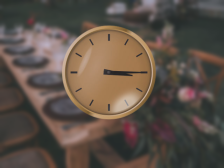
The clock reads 3:15
